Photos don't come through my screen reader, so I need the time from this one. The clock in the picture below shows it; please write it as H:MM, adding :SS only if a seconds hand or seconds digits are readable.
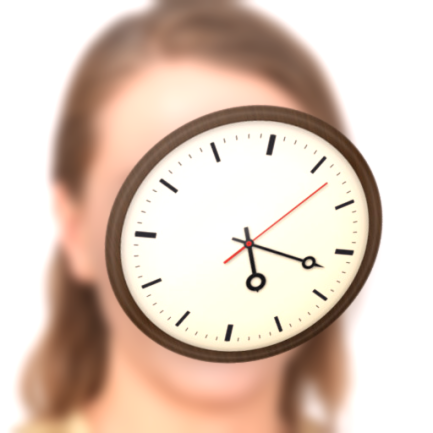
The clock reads 5:17:07
